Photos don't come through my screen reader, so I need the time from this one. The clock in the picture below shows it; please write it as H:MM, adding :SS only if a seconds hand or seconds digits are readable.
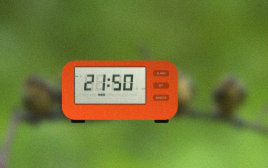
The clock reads 21:50
